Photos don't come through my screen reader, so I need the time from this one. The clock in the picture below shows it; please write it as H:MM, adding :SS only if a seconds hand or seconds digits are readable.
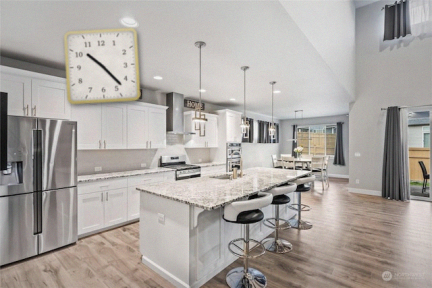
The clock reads 10:23
